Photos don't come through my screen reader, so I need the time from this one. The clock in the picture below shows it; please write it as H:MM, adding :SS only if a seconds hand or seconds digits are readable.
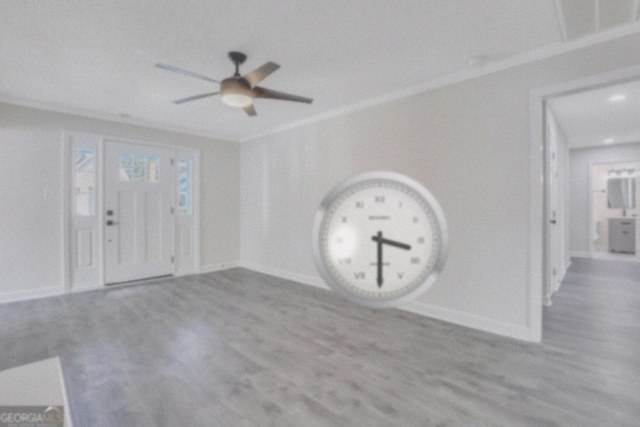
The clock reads 3:30
